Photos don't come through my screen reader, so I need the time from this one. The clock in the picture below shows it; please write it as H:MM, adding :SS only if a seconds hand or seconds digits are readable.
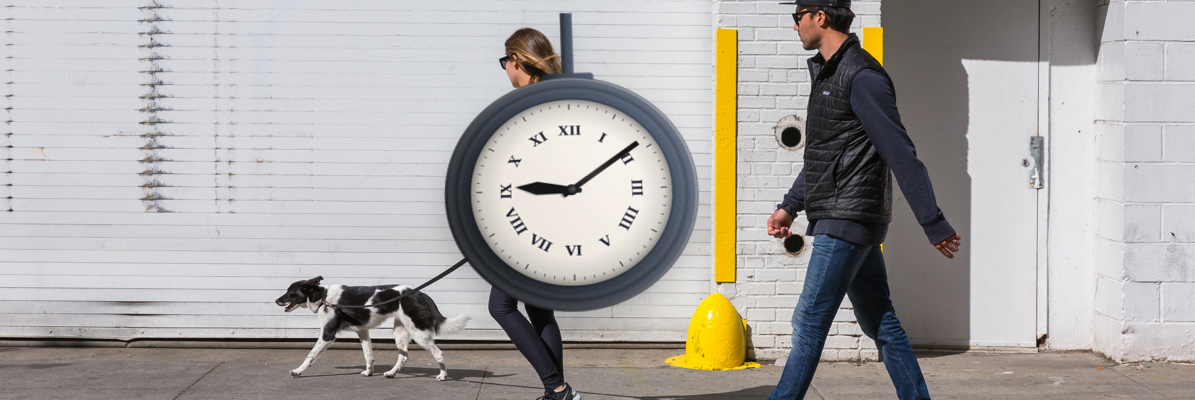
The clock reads 9:09
